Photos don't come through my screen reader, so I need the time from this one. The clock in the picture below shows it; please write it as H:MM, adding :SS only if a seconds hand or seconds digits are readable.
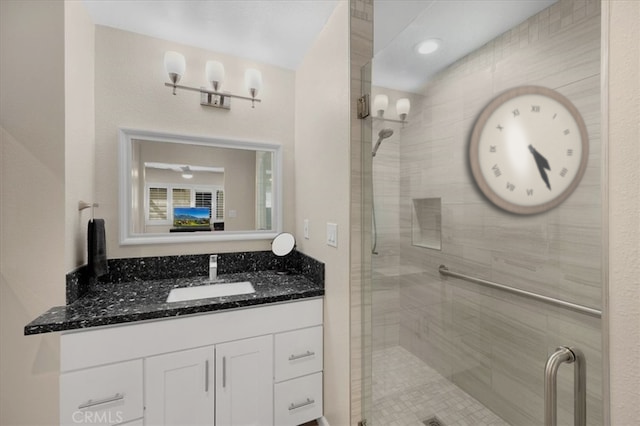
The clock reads 4:25
